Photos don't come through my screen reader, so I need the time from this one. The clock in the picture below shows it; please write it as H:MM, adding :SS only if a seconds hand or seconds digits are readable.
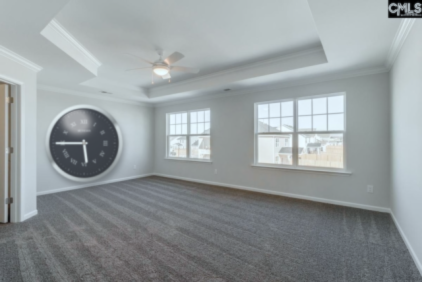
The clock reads 5:45
